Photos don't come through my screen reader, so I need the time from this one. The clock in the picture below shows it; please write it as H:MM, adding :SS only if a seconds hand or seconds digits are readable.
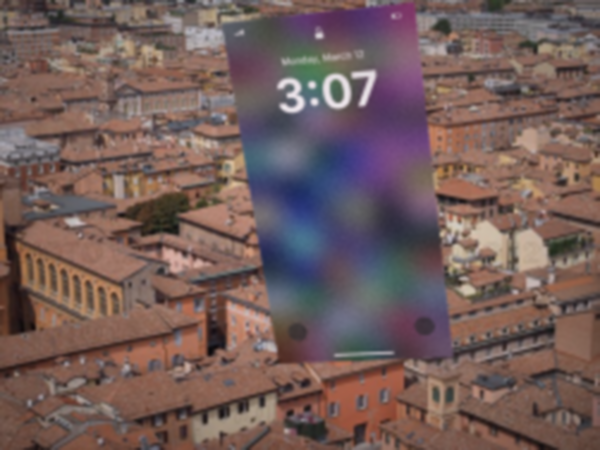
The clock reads 3:07
